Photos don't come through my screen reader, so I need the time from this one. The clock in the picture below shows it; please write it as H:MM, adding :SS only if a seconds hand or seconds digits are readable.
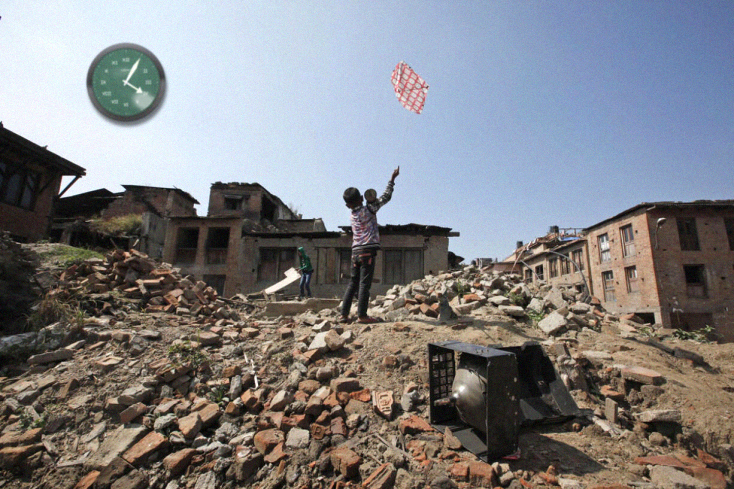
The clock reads 4:05
